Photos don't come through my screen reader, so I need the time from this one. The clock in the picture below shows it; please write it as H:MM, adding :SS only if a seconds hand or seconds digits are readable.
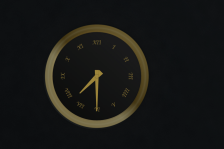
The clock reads 7:30
